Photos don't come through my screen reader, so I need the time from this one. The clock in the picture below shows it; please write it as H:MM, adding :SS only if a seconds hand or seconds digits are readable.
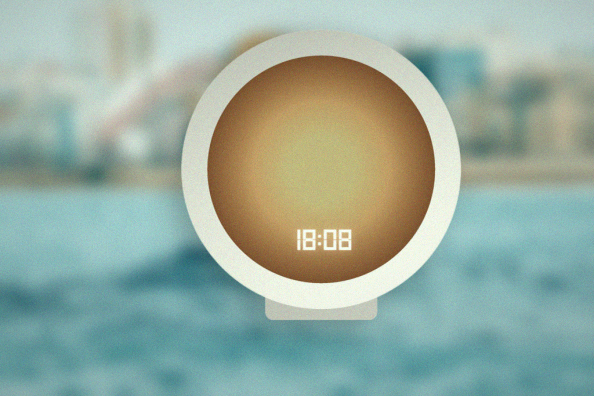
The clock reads 18:08
